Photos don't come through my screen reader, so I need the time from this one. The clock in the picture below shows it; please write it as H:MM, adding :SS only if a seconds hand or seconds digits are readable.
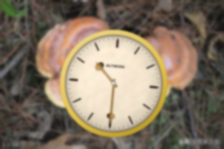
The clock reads 10:30
